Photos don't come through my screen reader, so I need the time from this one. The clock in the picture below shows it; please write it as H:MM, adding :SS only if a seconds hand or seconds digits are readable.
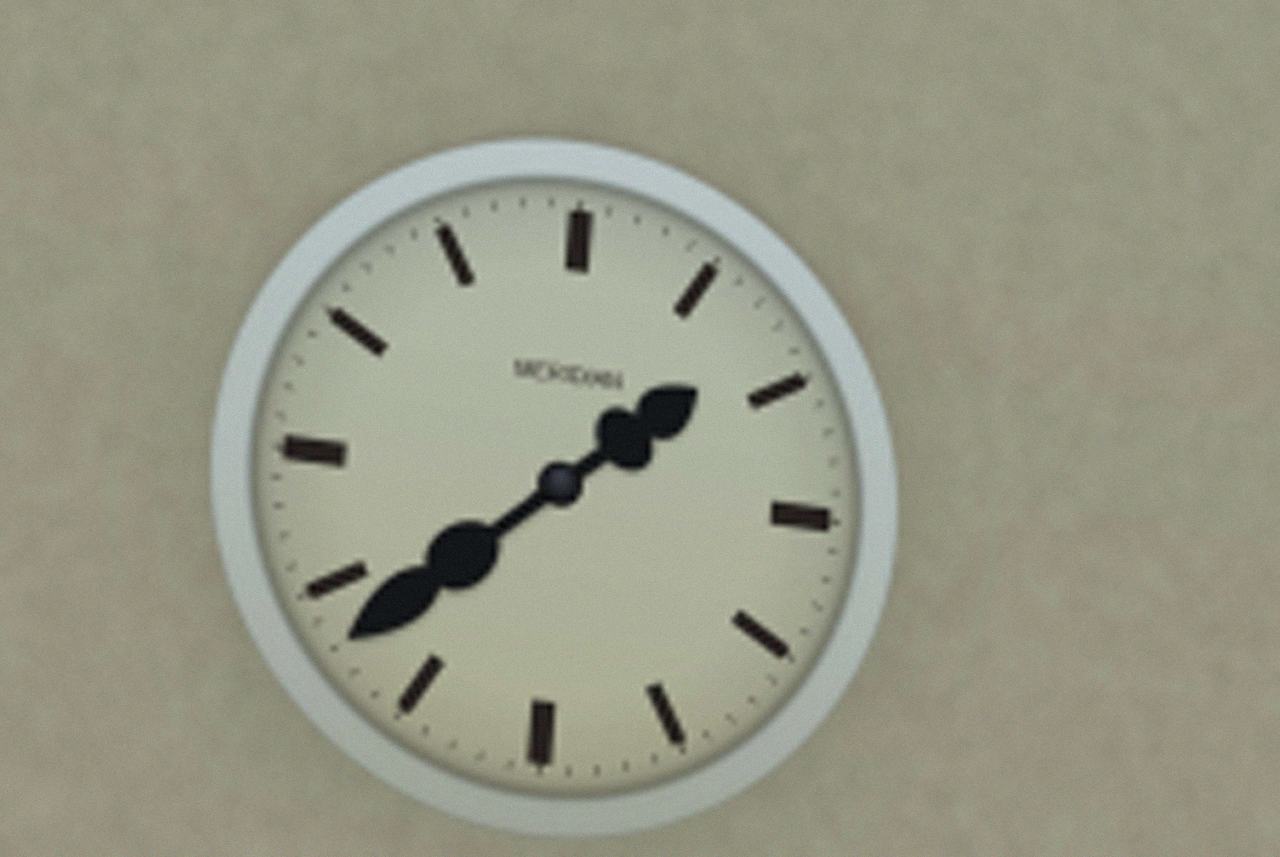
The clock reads 1:38
